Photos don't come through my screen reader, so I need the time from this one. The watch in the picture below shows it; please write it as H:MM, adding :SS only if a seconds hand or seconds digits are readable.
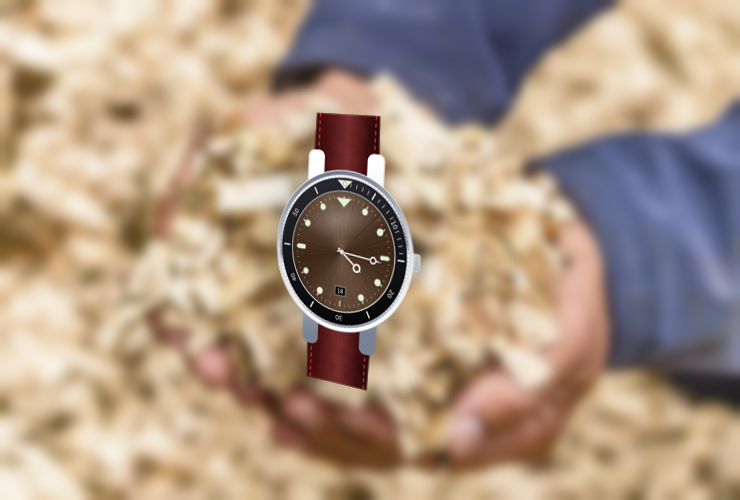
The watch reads 4:16
